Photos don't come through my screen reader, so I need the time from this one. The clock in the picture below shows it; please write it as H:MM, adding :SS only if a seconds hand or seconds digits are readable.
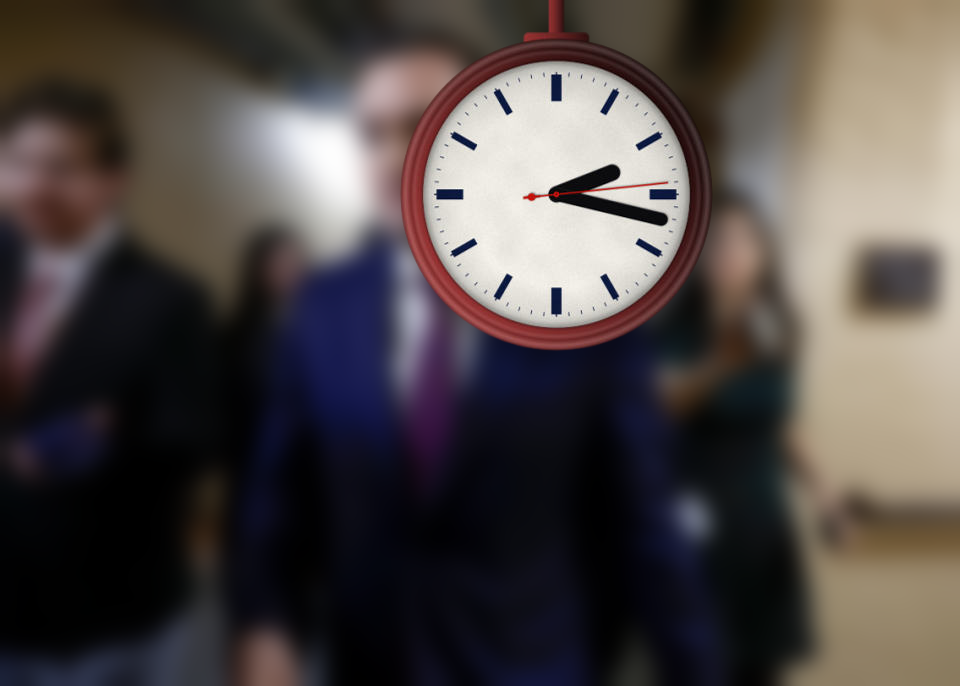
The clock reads 2:17:14
